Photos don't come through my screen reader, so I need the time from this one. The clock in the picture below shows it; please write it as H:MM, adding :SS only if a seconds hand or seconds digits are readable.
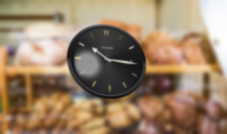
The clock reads 10:16
